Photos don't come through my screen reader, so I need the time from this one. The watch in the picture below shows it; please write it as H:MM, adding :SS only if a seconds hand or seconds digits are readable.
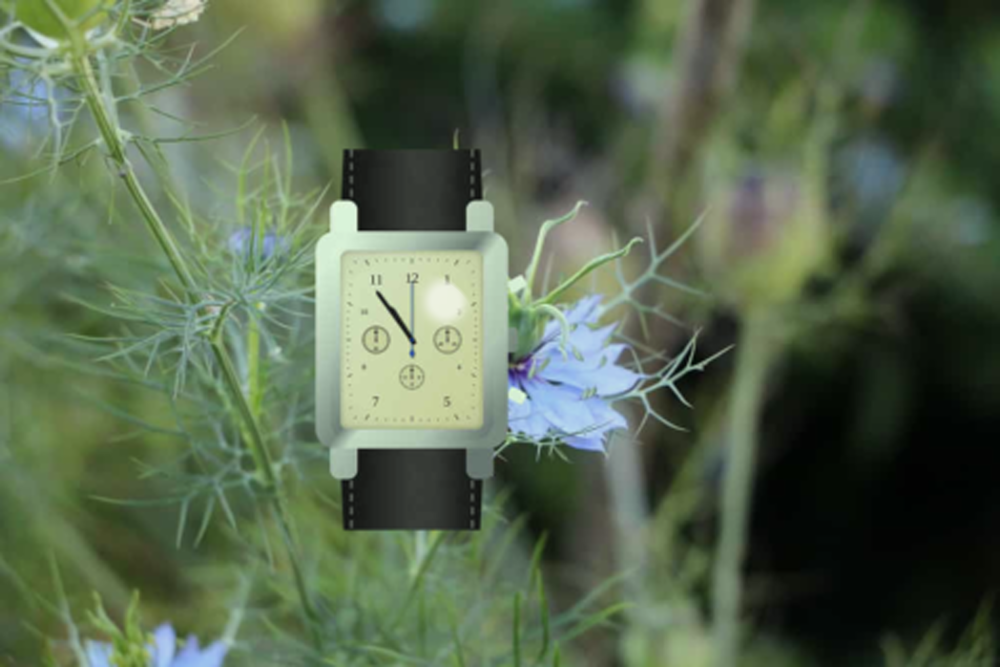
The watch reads 10:54
